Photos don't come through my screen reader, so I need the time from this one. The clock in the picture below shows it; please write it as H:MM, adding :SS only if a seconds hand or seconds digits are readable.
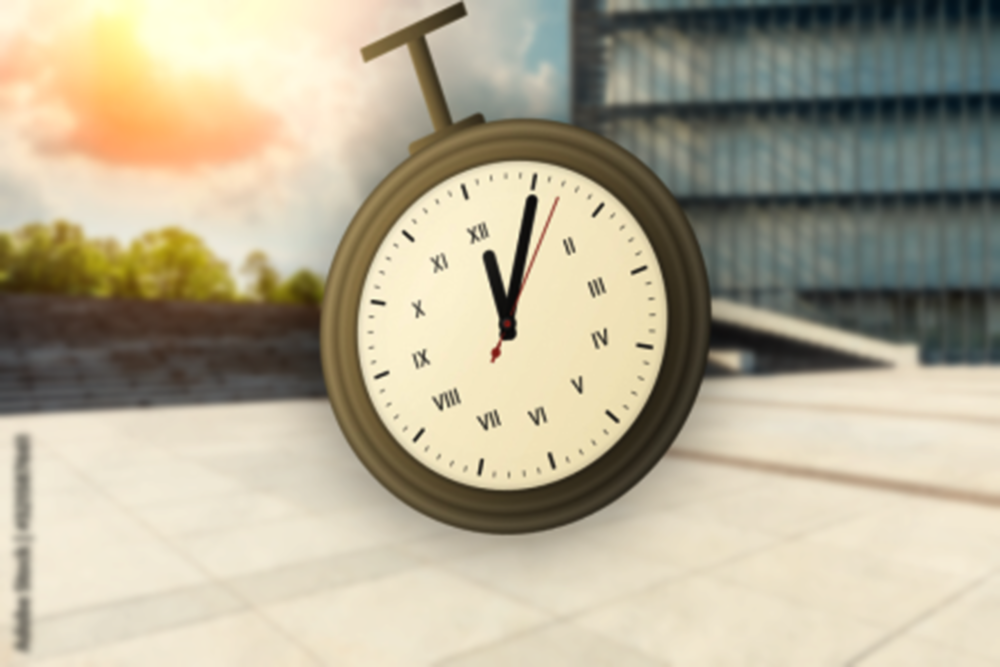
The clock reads 12:05:07
